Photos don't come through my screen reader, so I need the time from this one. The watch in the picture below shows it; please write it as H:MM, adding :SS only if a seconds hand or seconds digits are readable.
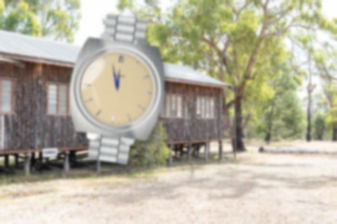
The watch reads 11:57
